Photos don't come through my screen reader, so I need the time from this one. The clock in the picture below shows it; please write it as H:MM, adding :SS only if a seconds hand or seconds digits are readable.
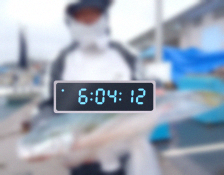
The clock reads 6:04:12
